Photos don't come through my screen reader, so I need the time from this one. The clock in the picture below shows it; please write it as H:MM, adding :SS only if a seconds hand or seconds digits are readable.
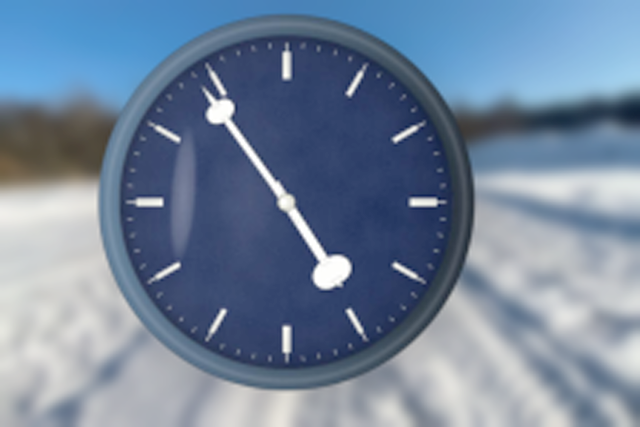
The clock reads 4:54
